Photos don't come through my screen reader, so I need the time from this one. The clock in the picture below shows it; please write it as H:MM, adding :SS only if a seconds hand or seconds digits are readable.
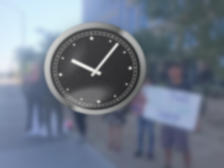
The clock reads 10:07
